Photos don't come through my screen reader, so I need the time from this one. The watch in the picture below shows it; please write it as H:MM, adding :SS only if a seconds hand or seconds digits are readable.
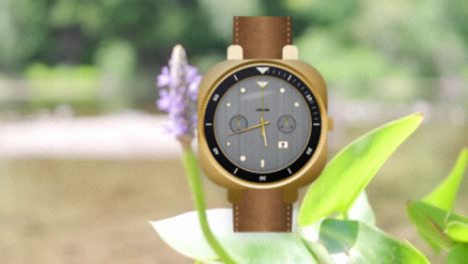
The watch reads 5:42
